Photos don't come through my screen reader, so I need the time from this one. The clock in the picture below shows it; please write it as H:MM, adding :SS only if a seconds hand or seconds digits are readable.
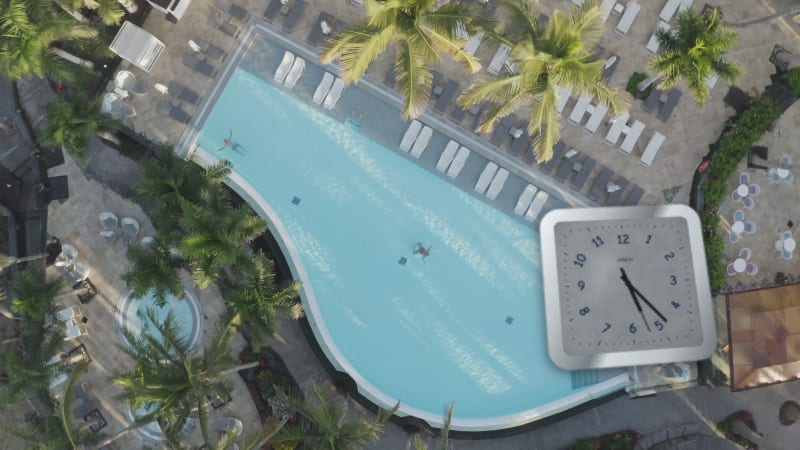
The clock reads 5:23:27
